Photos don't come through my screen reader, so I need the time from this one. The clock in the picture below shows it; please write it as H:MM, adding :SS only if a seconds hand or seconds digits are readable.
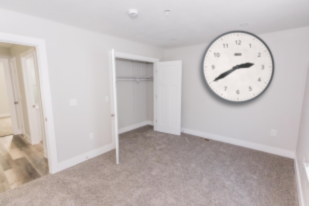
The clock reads 2:40
